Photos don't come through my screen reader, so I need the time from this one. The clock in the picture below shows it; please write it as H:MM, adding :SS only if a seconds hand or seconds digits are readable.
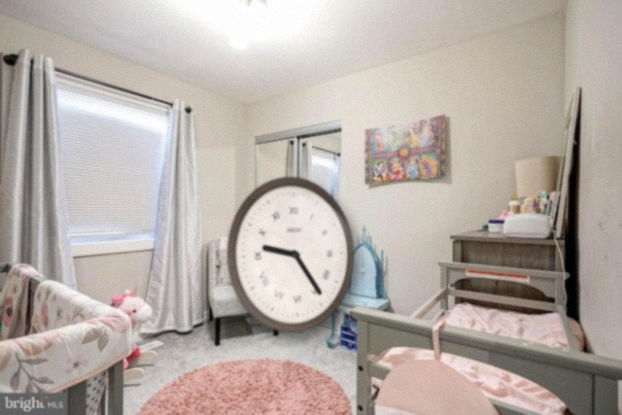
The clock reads 9:24
